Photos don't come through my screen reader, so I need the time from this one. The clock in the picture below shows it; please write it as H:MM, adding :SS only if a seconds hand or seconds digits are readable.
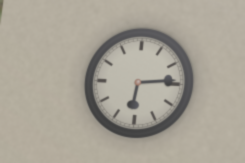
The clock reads 6:14
